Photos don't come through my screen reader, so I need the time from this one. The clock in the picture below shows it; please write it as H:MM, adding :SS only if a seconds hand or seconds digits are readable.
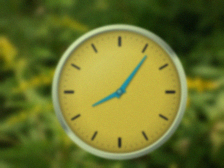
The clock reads 8:06
